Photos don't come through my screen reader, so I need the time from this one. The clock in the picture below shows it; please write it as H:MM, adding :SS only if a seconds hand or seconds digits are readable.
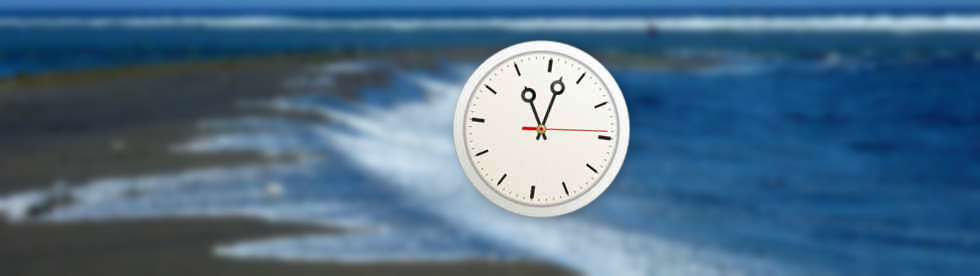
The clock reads 11:02:14
